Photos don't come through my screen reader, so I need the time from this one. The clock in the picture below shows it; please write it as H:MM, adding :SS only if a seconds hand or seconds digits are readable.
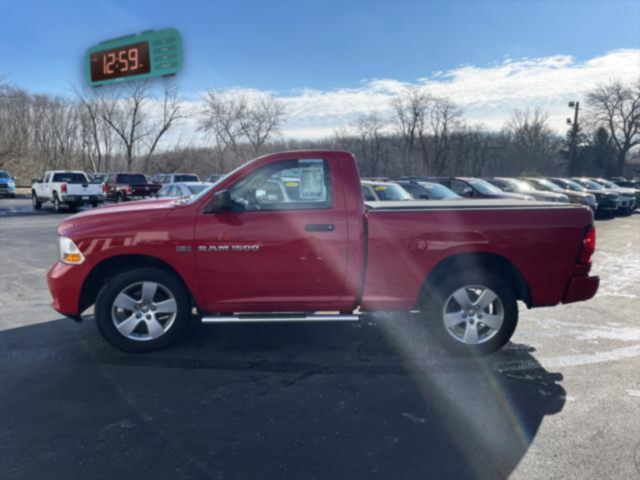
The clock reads 12:59
